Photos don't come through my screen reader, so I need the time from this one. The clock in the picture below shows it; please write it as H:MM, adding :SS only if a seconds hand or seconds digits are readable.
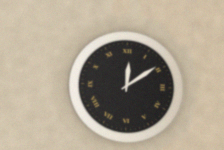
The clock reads 12:09
